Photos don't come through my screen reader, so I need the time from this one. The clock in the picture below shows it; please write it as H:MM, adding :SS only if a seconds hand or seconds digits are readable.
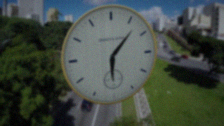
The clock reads 6:07
